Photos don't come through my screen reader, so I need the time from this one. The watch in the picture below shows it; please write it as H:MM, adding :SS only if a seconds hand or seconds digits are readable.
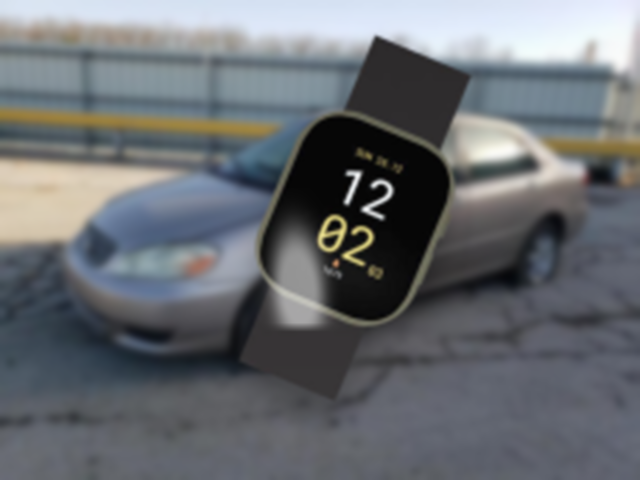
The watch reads 12:02
